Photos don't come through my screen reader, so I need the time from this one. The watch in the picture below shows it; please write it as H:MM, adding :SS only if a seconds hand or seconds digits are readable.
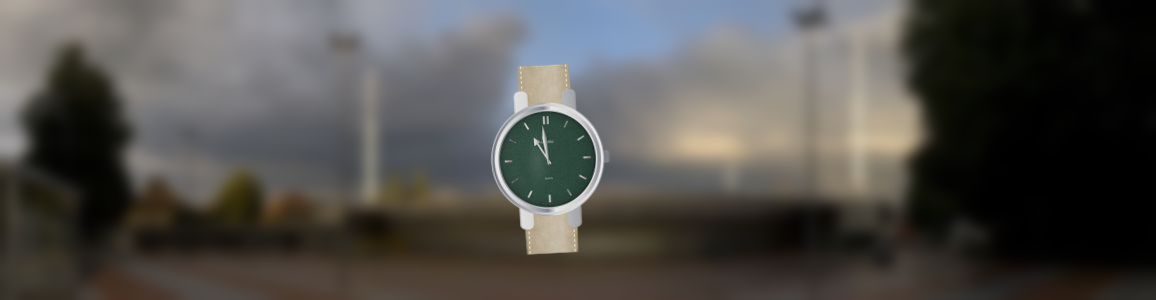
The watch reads 10:59
